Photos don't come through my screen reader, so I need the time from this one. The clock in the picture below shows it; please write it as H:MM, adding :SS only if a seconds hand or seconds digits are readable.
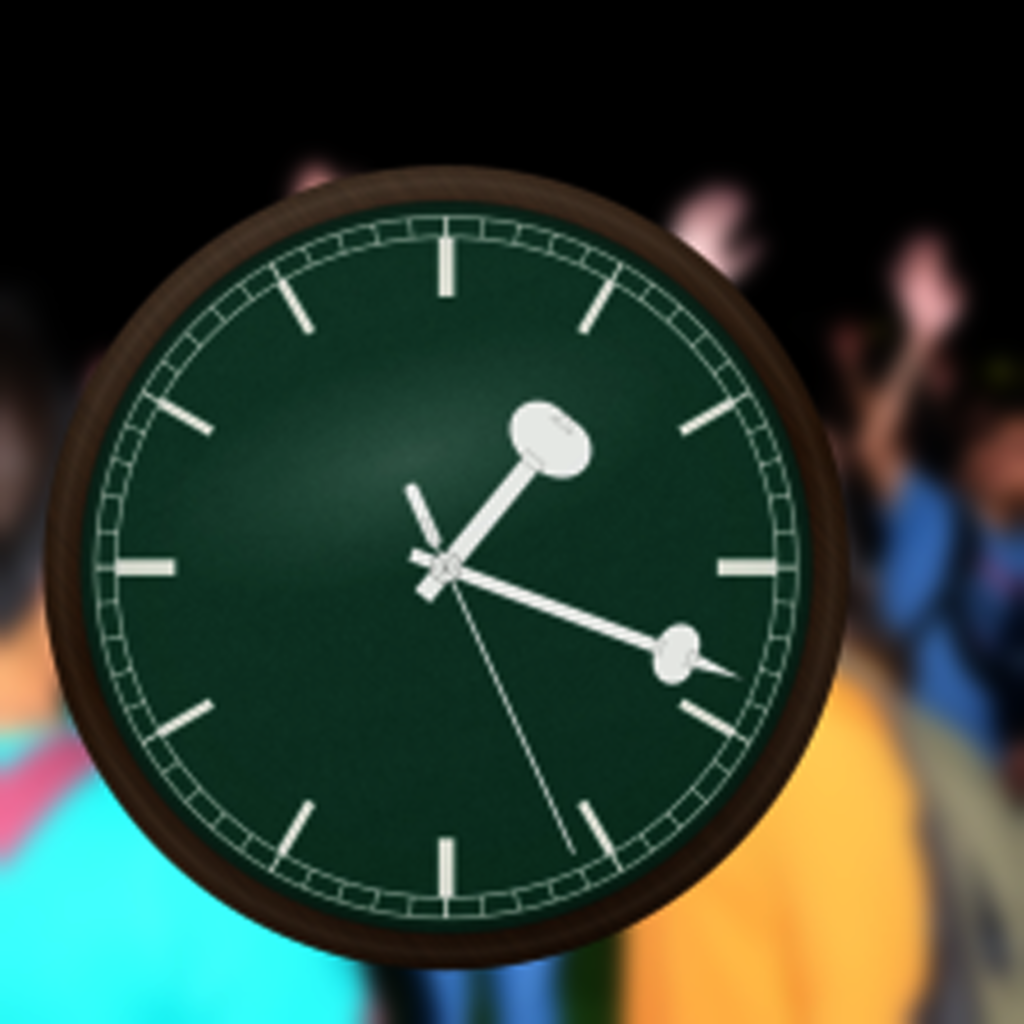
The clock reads 1:18:26
